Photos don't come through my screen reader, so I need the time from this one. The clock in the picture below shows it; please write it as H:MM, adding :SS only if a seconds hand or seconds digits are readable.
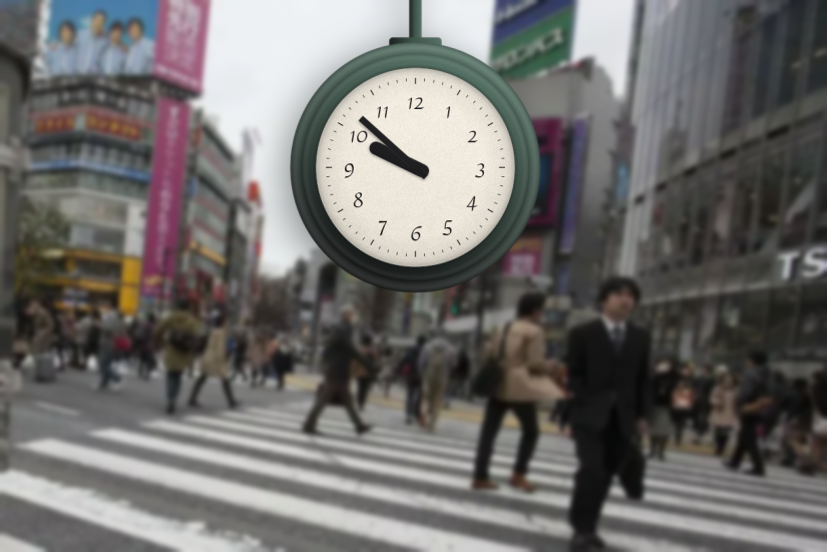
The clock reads 9:52
